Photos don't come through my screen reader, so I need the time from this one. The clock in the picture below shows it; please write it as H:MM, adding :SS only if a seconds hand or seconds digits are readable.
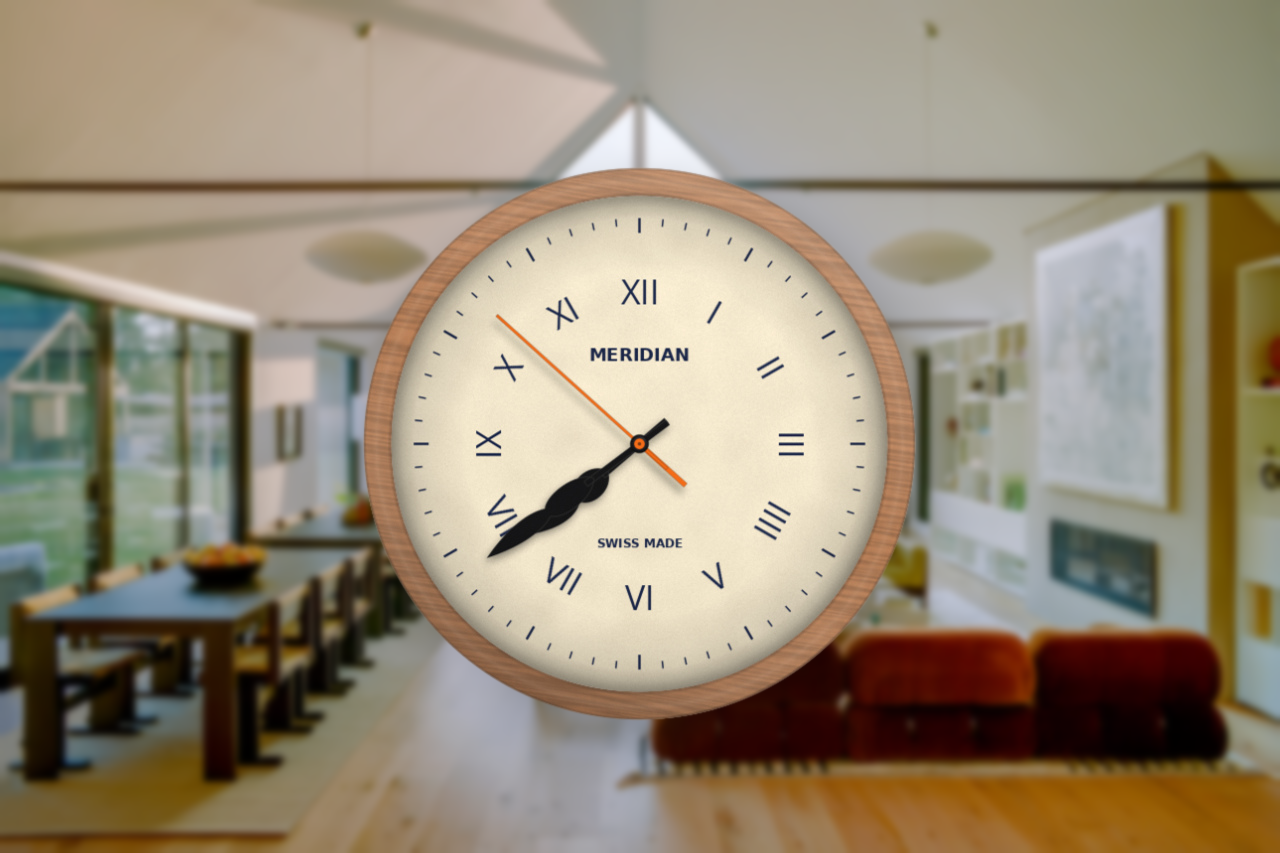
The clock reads 7:38:52
